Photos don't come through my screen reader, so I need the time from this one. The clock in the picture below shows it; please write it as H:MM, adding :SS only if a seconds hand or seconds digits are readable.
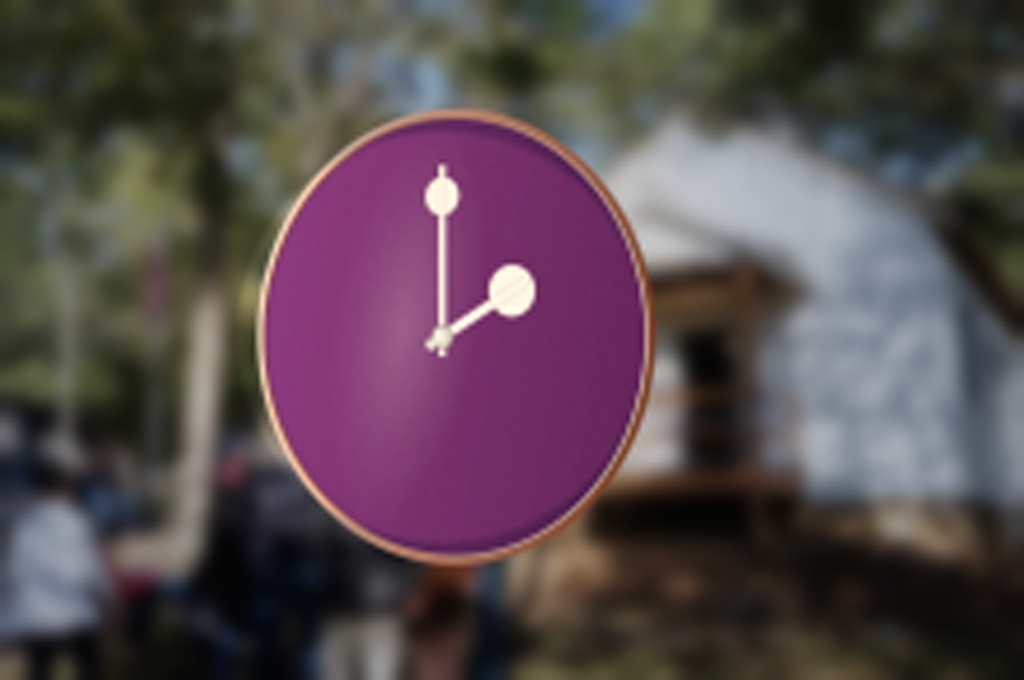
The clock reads 2:00
